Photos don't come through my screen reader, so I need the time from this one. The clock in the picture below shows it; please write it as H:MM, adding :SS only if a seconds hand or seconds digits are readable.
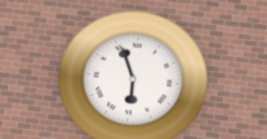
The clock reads 5:56
